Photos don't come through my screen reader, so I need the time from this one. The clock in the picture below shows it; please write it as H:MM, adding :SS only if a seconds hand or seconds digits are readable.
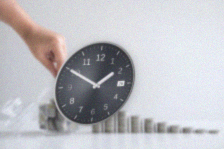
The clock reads 1:50
